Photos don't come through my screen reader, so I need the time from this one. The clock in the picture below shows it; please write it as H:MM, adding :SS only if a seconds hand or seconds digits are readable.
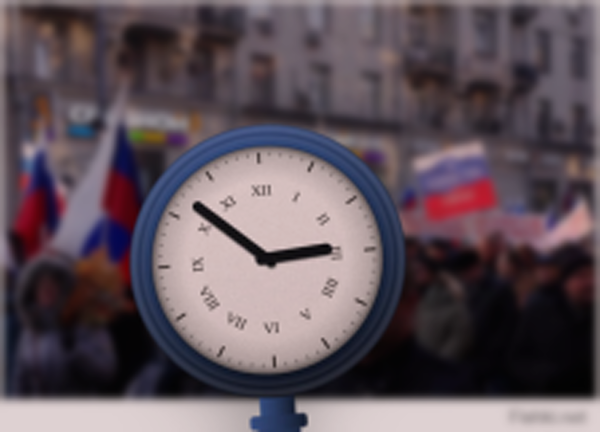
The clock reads 2:52
